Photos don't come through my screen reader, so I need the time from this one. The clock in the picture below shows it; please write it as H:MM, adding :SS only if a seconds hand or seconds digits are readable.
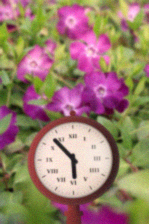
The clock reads 5:53
